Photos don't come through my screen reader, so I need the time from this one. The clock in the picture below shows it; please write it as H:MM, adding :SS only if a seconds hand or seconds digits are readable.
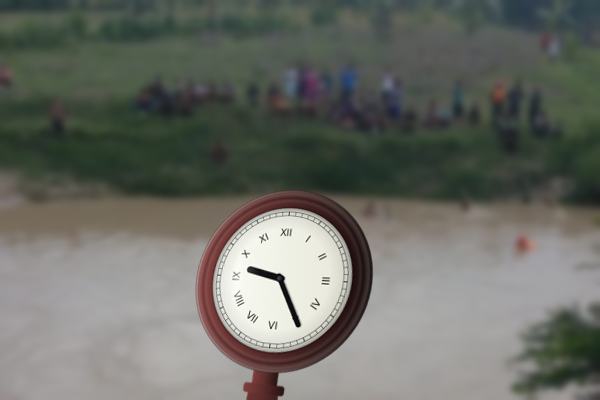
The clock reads 9:25
